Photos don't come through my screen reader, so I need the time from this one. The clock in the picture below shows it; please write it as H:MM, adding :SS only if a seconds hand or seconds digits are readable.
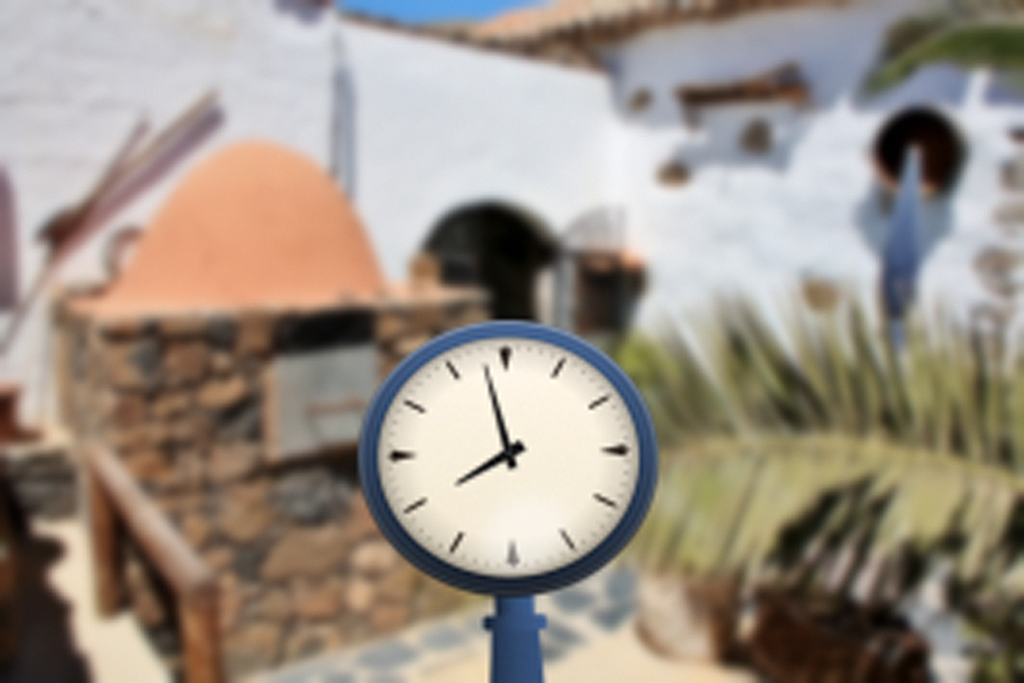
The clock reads 7:58
